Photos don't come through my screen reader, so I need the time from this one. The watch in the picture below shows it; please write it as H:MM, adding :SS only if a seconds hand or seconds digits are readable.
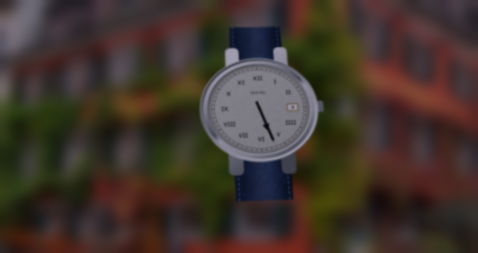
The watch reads 5:27
